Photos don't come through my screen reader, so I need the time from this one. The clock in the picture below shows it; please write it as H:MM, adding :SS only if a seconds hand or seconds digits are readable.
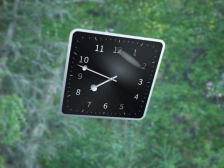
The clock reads 7:48
